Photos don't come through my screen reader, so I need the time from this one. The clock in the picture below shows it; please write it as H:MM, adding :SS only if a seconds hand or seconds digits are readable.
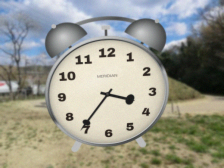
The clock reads 3:36
